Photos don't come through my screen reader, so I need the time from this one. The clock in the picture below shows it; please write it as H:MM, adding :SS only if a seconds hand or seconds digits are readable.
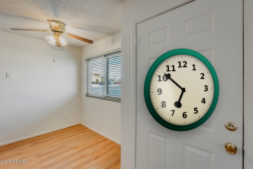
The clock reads 6:52
